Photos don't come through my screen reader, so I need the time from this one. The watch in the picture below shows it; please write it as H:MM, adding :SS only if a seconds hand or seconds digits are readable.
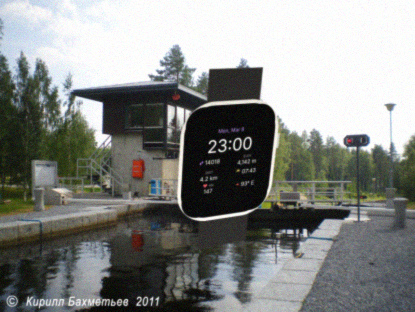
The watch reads 23:00
